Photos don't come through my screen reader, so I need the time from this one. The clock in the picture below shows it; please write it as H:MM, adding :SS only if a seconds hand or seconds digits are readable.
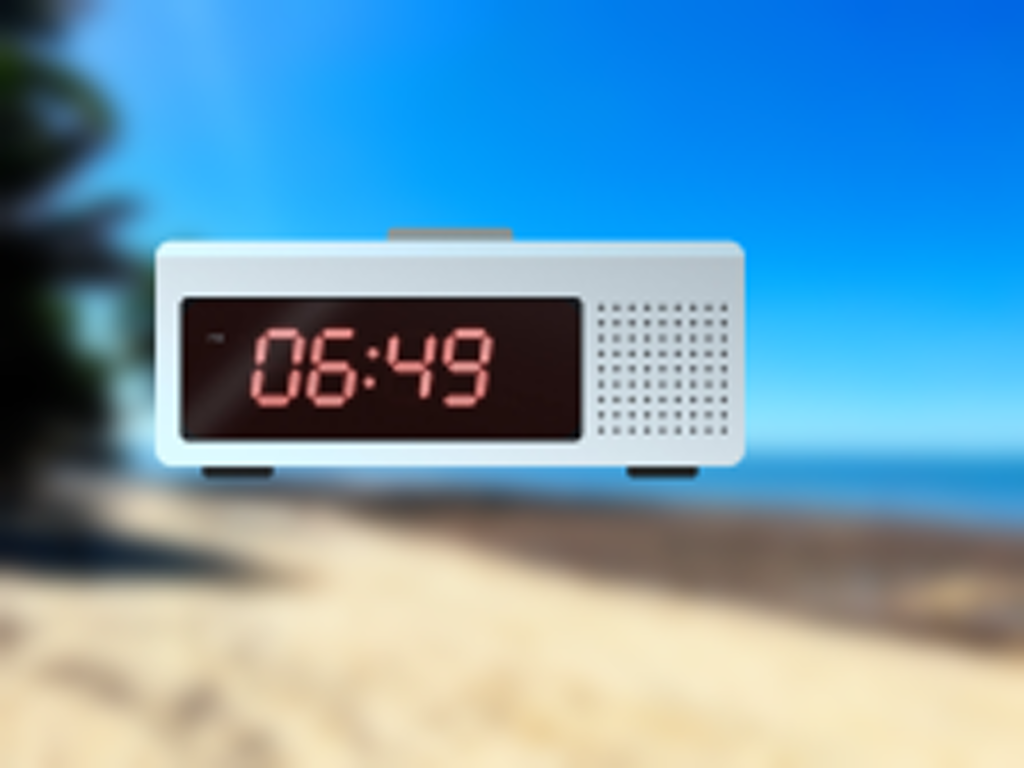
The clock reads 6:49
